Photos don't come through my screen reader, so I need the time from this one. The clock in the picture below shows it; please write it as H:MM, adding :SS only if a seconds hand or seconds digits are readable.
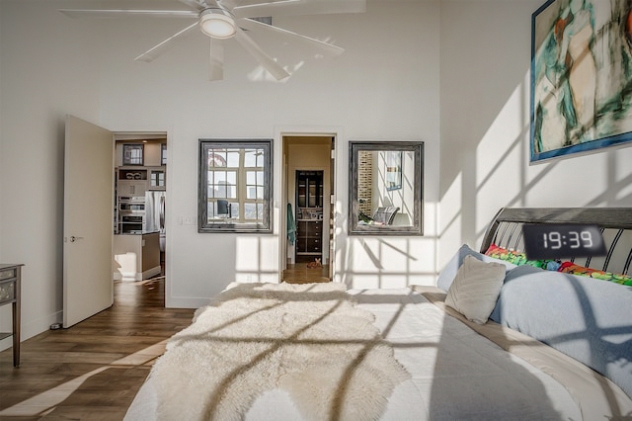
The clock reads 19:39
